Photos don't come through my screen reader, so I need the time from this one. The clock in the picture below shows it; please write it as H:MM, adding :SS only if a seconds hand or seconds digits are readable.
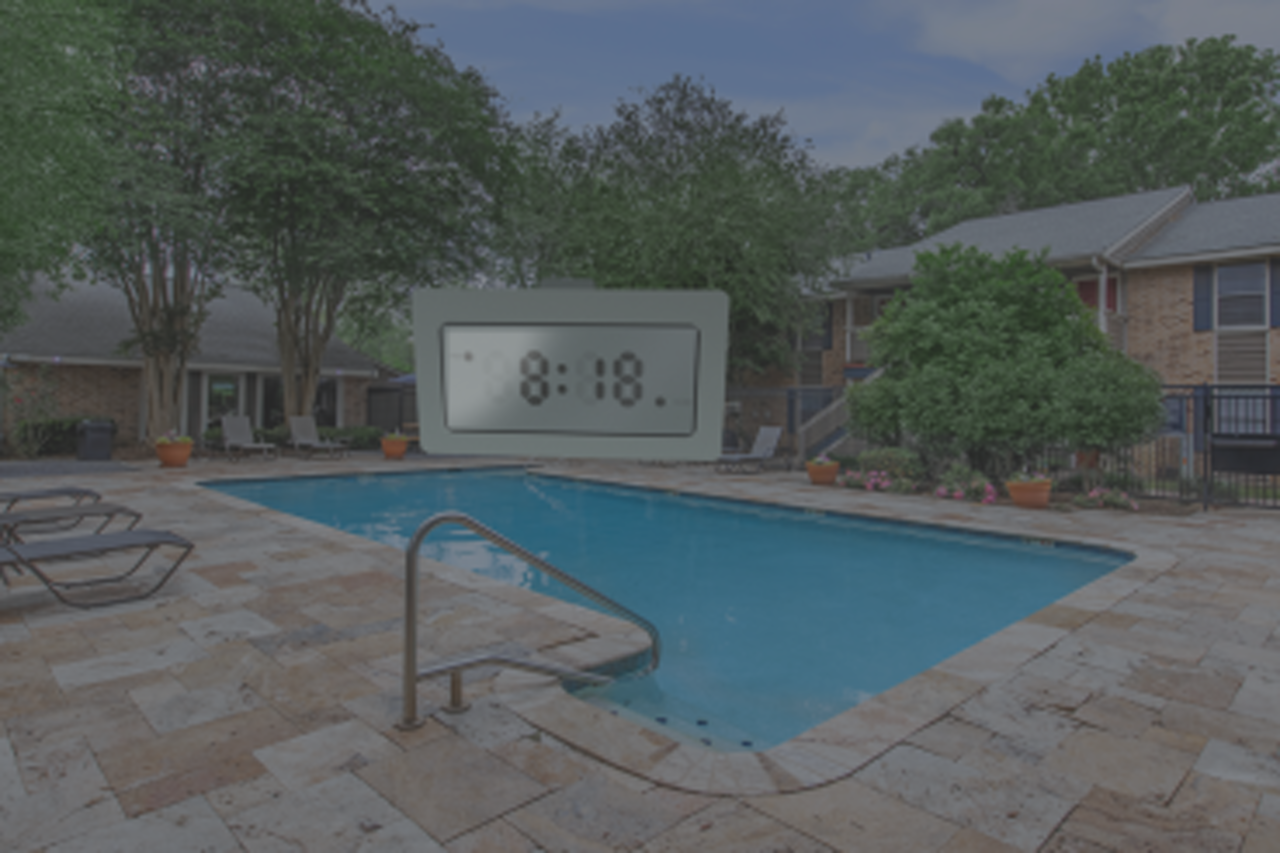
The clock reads 8:18
